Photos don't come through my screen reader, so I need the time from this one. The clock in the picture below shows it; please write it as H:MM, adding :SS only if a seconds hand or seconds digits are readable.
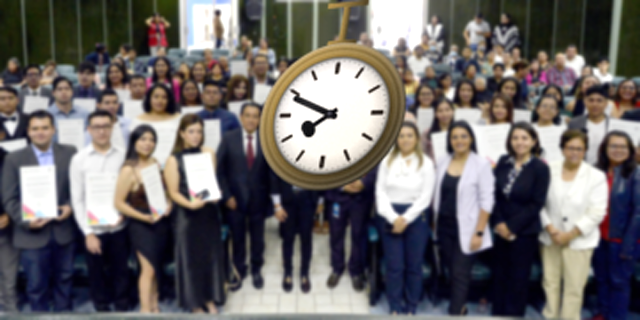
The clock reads 7:49
